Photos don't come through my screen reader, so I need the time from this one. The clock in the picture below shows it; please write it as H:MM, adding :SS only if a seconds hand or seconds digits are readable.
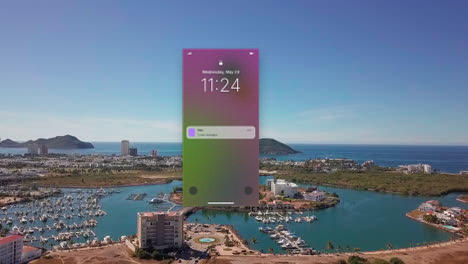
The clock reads 11:24
